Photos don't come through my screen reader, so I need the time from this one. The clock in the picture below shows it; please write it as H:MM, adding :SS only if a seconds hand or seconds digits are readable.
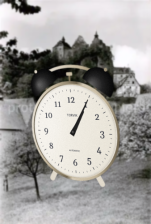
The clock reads 1:05
